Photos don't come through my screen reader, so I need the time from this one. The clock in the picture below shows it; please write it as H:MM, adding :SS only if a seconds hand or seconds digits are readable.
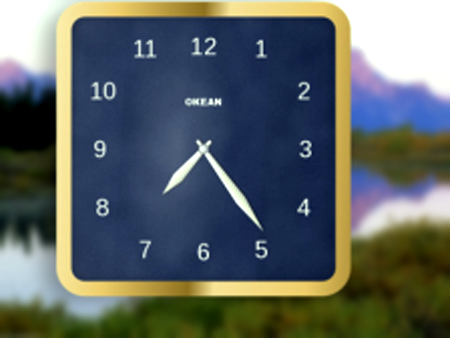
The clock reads 7:24
